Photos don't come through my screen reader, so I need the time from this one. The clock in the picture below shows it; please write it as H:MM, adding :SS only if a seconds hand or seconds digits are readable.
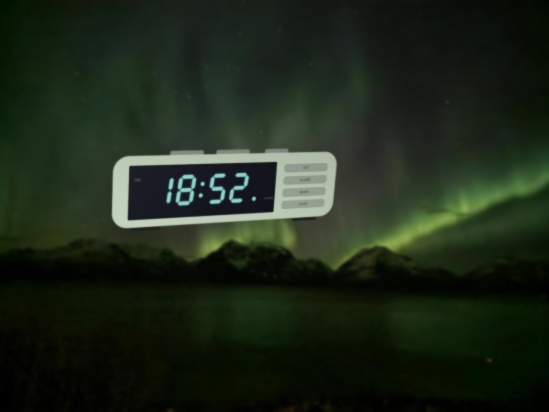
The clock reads 18:52
